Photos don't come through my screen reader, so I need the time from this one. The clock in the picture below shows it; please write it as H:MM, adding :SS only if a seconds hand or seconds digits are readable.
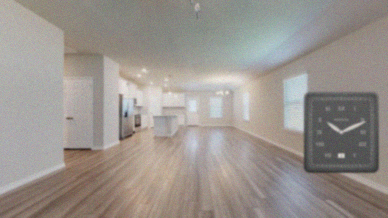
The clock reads 10:11
